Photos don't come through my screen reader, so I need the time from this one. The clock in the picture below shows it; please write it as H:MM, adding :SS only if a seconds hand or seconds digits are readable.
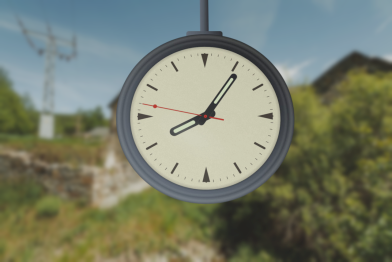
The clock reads 8:05:47
